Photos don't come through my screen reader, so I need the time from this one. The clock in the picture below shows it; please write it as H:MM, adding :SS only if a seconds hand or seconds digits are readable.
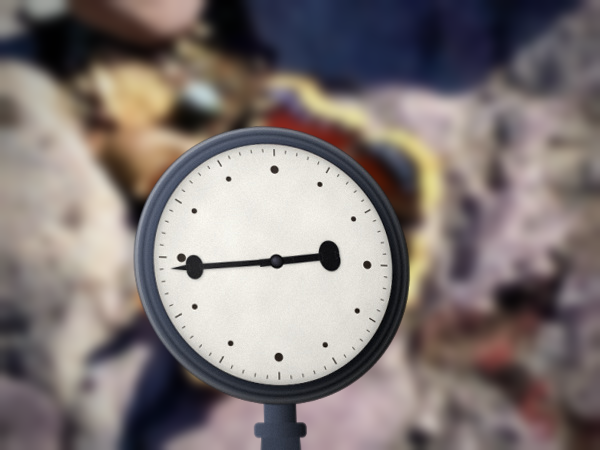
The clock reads 2:44
